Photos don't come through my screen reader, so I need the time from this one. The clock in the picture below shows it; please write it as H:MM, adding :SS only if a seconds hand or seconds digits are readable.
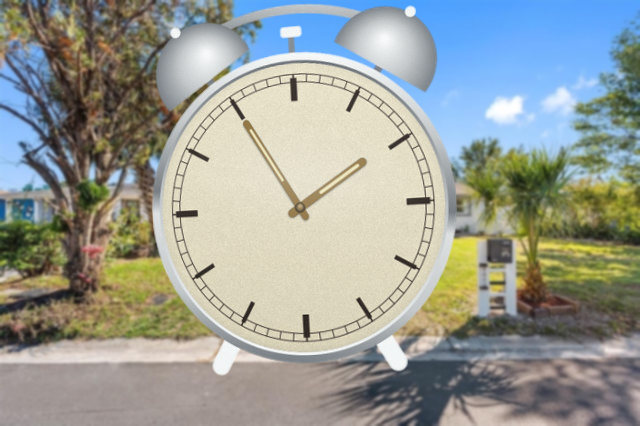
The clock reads 1:55
